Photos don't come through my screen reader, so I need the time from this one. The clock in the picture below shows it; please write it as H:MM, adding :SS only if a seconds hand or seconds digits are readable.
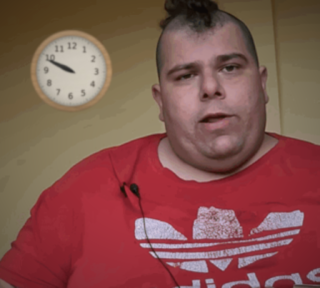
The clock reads 9:49
